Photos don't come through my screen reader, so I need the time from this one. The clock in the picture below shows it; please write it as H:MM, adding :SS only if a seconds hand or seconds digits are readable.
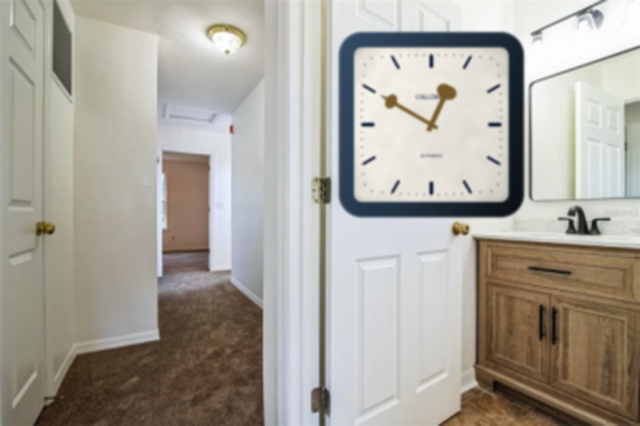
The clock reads 12:50
